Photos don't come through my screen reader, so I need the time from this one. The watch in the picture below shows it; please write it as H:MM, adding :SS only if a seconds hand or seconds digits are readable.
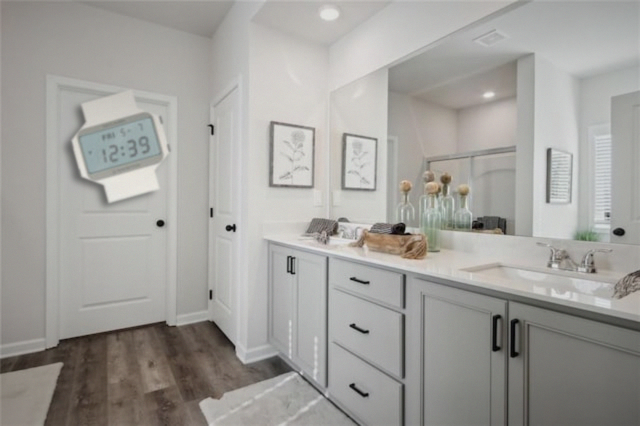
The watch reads 12:39
